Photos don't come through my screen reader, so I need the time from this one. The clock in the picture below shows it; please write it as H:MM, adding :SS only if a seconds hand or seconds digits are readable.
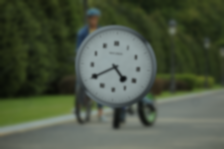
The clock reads 4:40
